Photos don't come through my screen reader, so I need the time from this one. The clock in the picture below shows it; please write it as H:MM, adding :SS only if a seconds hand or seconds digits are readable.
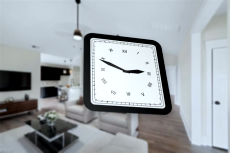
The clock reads 2:49
